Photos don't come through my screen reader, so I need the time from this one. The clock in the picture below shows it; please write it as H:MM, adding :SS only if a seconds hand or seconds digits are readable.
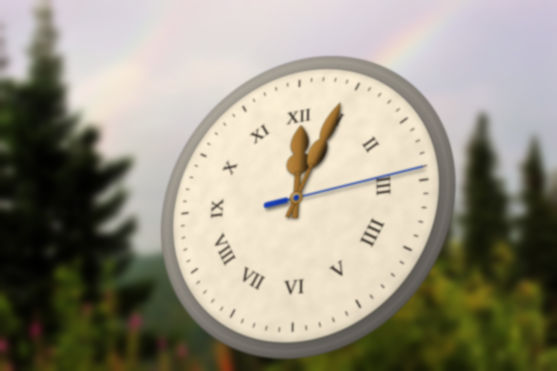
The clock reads 12:04:14
